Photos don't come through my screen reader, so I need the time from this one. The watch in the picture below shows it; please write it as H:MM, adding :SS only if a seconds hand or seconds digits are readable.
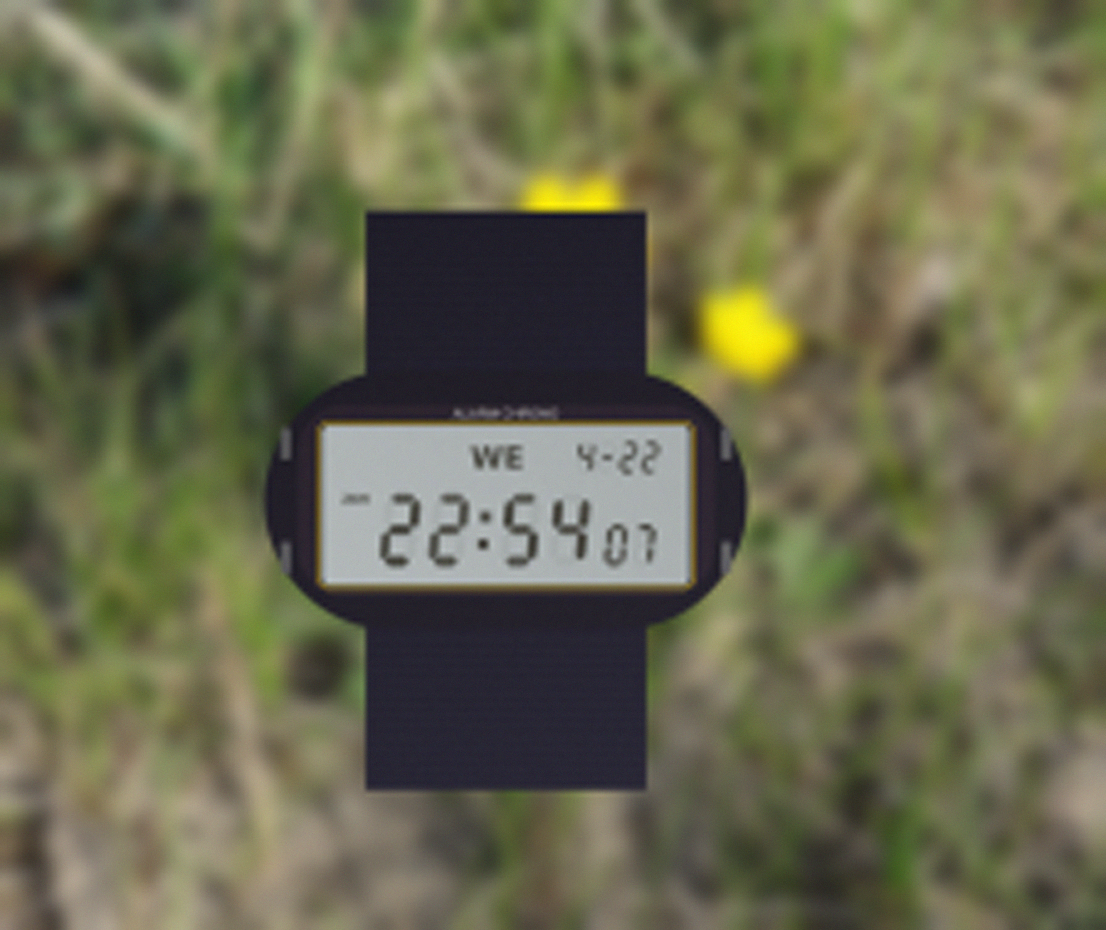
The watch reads 22:54:07
